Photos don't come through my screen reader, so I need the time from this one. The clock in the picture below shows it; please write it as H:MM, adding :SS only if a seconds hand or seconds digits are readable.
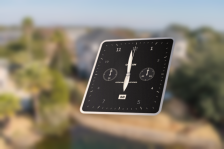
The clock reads 5:59
